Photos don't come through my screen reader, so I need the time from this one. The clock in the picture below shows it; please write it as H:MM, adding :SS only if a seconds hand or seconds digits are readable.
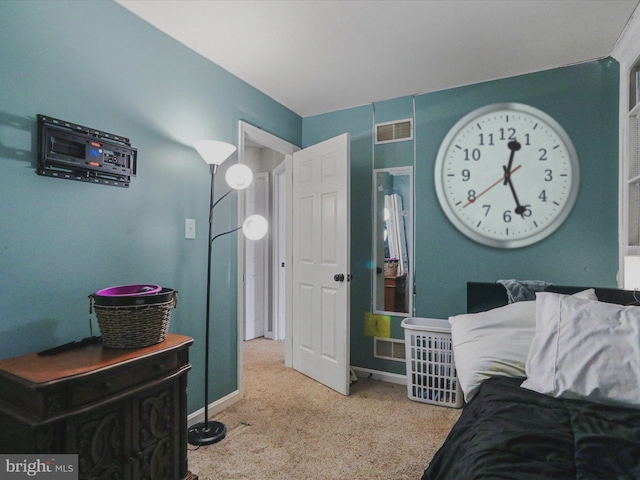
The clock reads 12:26:39
